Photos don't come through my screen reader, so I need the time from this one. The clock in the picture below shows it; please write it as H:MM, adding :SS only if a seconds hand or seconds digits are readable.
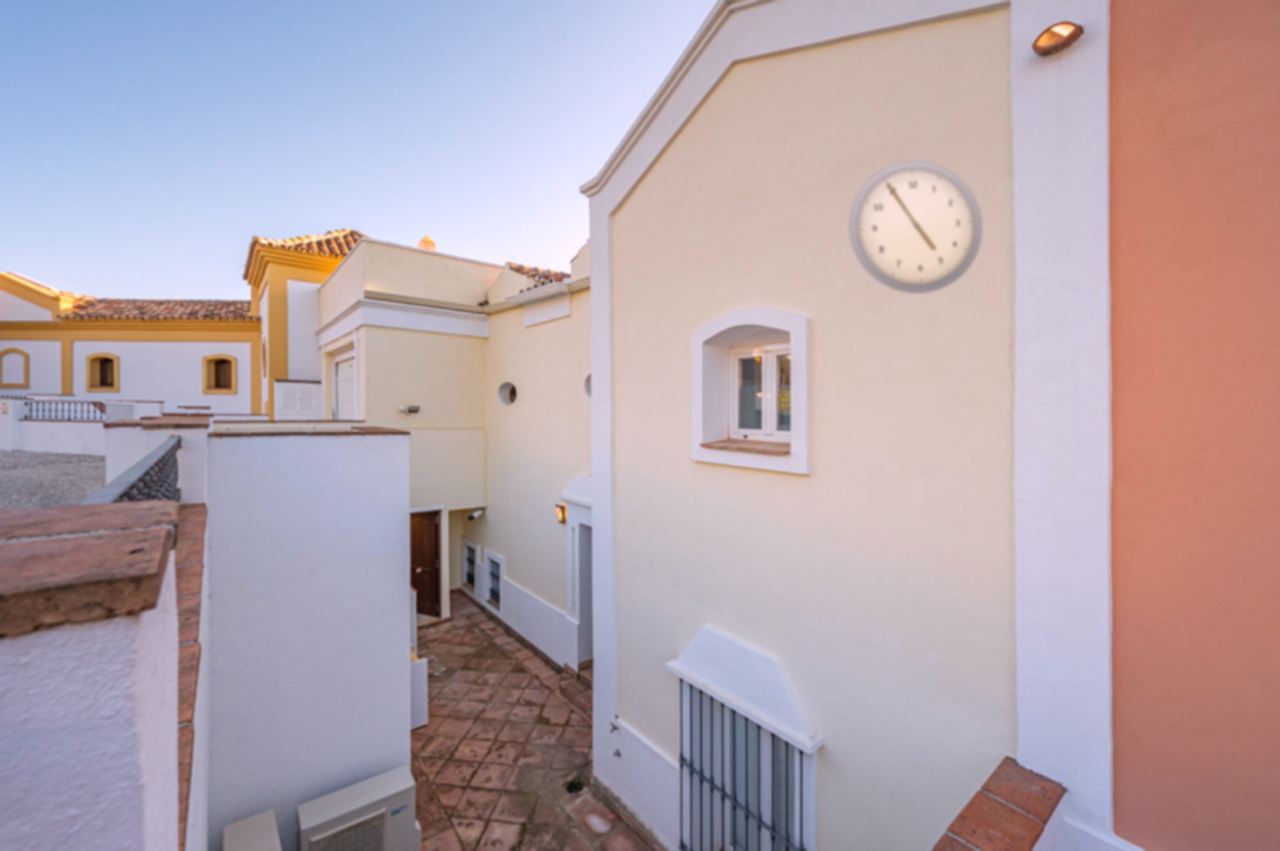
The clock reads 4:55
